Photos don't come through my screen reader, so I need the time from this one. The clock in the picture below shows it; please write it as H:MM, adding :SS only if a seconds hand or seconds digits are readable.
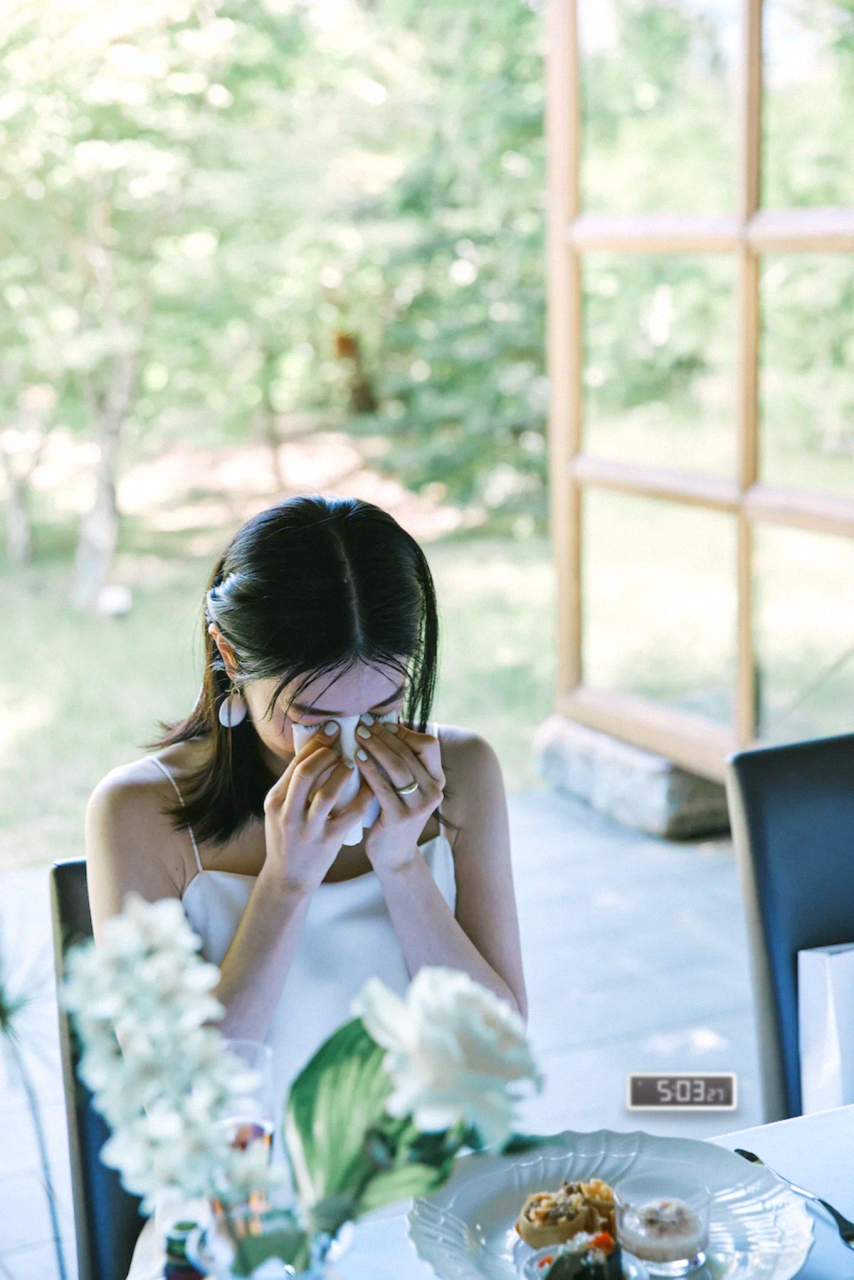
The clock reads 5:03
